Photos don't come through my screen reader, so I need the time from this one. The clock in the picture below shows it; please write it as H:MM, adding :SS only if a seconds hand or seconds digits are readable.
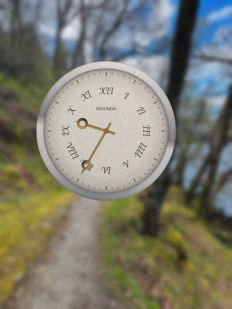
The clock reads 9:35
